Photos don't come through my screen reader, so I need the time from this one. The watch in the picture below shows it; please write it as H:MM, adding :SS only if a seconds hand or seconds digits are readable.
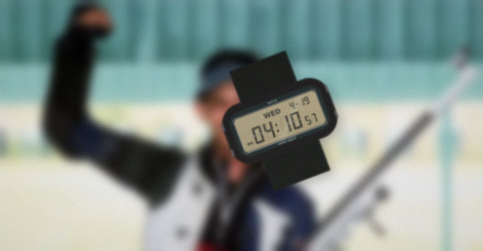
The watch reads 4:10
